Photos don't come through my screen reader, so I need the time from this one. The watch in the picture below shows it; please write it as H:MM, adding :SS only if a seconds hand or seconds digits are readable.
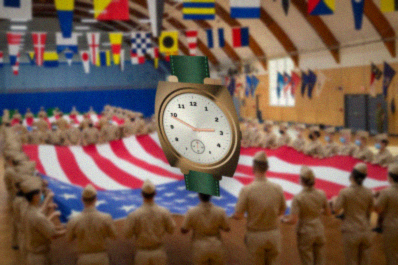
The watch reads 2:49
